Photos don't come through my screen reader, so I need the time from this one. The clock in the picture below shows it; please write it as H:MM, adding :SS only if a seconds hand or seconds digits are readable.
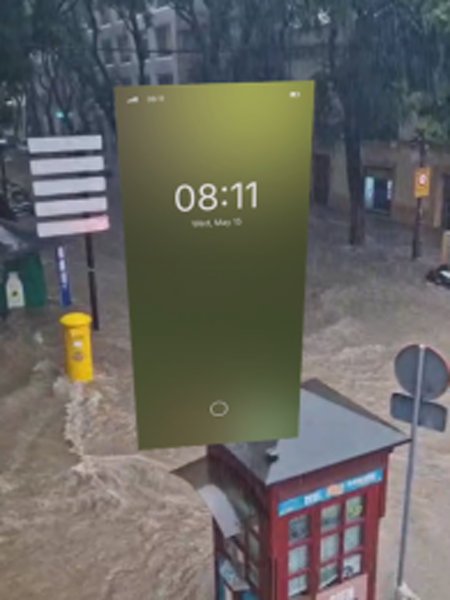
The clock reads 8:11
